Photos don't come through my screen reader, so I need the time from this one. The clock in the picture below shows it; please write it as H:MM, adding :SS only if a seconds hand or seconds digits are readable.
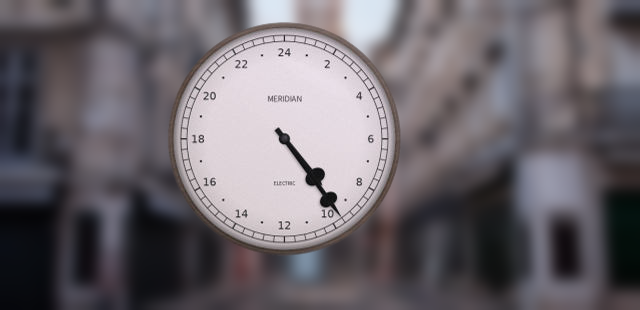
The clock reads 9:24
